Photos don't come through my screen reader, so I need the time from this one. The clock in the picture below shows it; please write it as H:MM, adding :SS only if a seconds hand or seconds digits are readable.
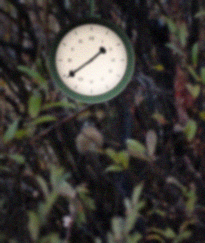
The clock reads 1:39
